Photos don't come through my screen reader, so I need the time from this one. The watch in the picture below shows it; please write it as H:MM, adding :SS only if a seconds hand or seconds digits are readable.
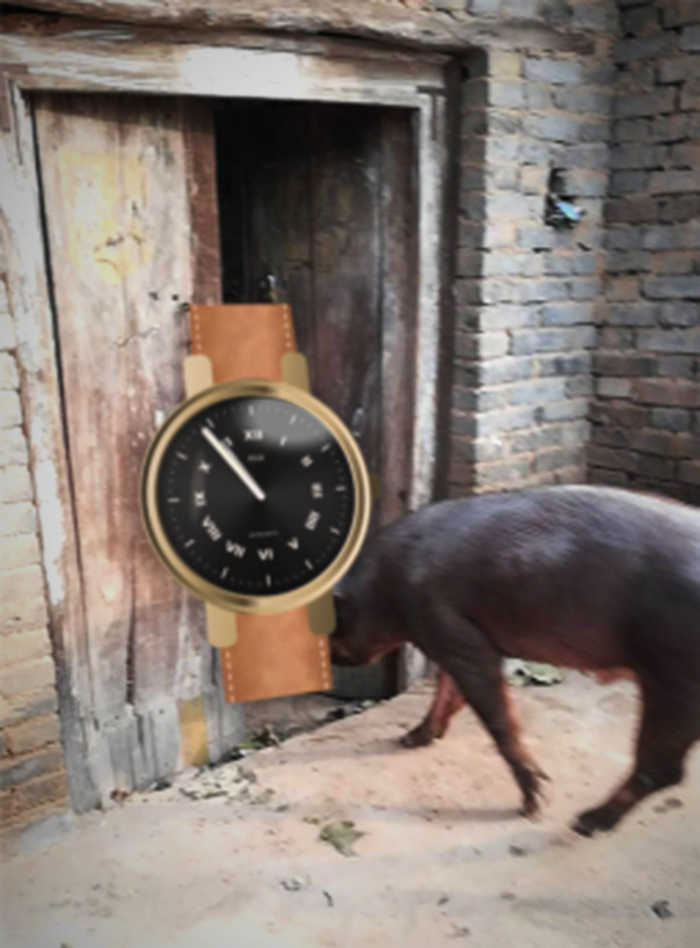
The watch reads 10:54
